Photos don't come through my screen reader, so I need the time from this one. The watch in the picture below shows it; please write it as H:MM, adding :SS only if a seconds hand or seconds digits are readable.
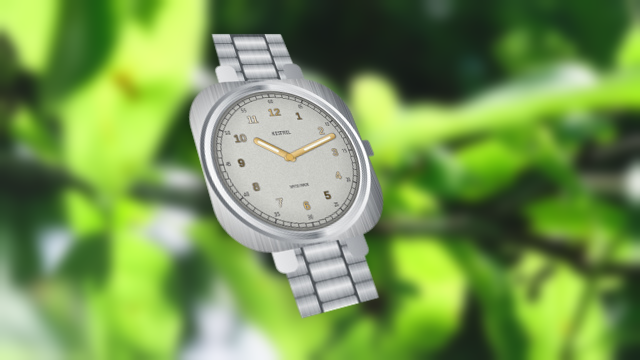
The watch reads 10:12
